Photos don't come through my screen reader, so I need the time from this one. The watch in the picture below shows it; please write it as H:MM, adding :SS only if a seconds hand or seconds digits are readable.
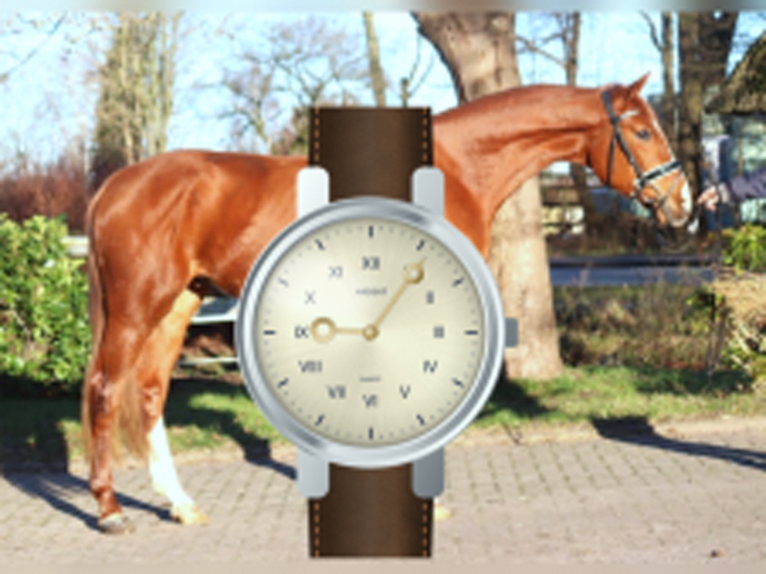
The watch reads 9:06
